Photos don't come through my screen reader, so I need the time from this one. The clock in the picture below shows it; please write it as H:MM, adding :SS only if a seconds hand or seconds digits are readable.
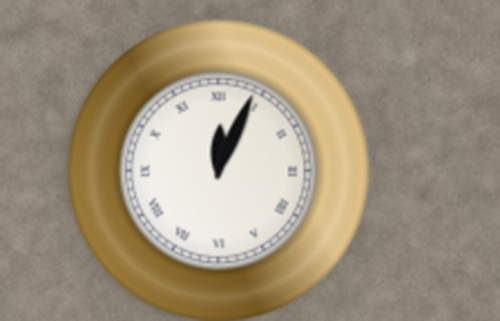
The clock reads 12:04
